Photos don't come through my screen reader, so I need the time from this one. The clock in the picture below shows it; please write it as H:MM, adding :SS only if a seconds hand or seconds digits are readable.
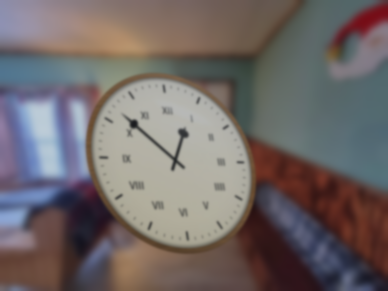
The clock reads 12:52
